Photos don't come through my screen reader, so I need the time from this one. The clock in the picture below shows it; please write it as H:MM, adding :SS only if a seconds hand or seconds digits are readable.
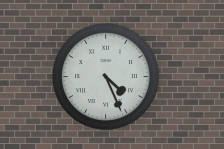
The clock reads 4:26
